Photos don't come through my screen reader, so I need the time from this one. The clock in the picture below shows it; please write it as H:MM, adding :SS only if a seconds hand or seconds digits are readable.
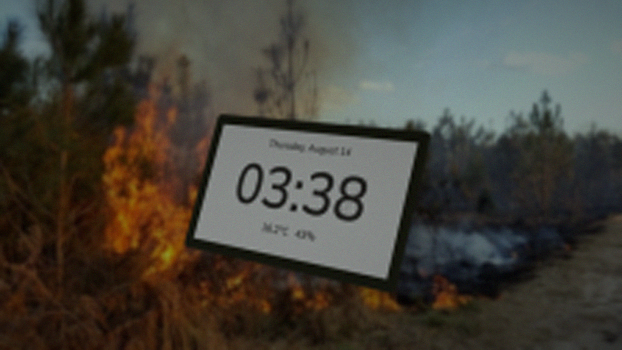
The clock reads 3:38
